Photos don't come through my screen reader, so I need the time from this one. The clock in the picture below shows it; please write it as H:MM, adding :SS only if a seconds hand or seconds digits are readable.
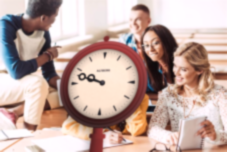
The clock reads 9:48
